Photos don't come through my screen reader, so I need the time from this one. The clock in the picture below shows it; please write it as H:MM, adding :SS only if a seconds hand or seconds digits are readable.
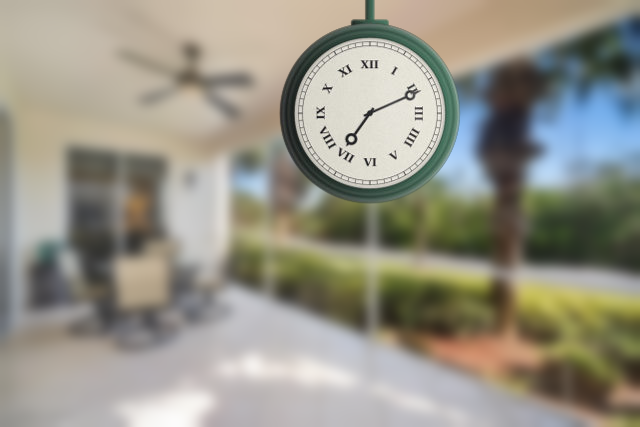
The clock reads 7:11
